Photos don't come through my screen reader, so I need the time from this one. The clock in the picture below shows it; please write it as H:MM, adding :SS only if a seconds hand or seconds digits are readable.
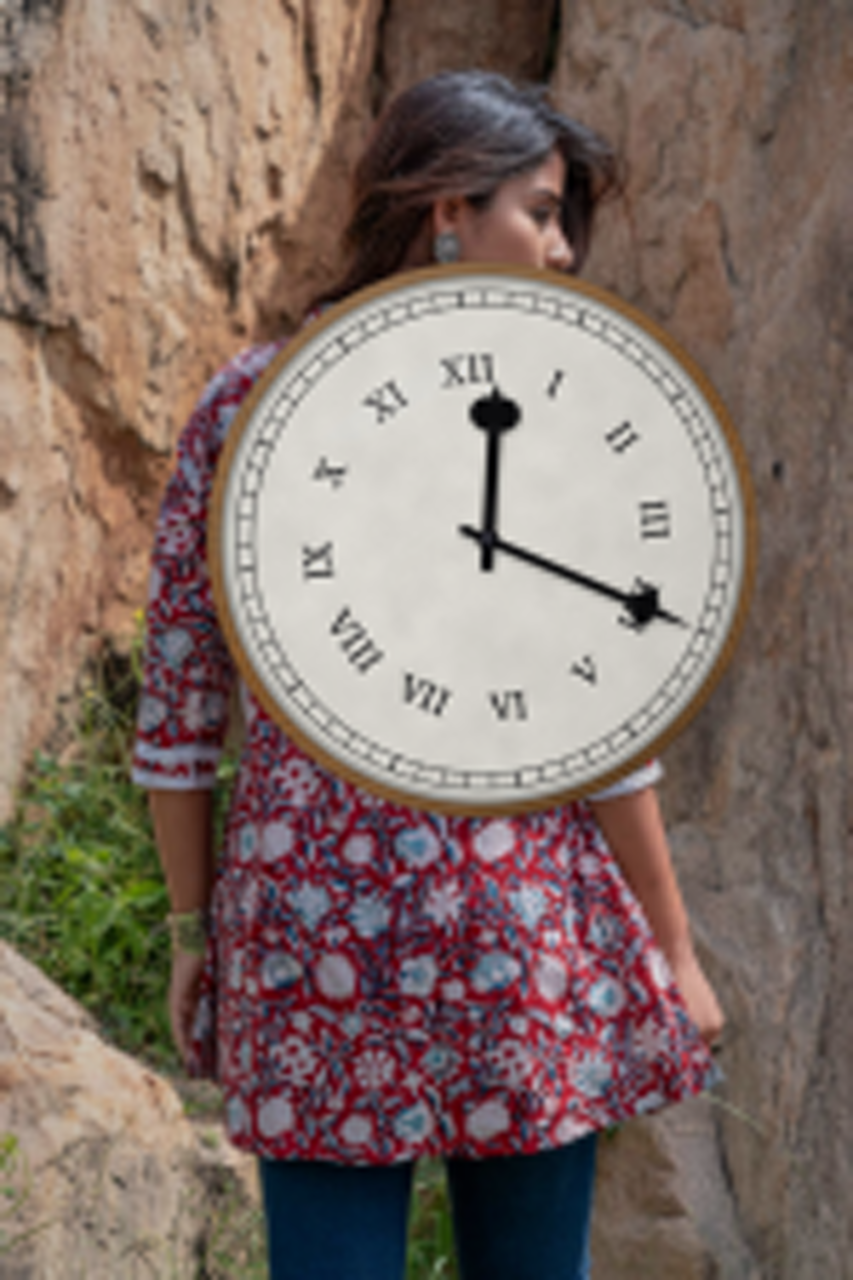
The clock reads 12:20
